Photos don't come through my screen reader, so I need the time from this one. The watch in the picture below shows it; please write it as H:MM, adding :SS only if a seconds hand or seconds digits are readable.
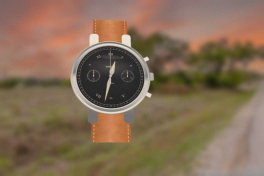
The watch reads 12:32
